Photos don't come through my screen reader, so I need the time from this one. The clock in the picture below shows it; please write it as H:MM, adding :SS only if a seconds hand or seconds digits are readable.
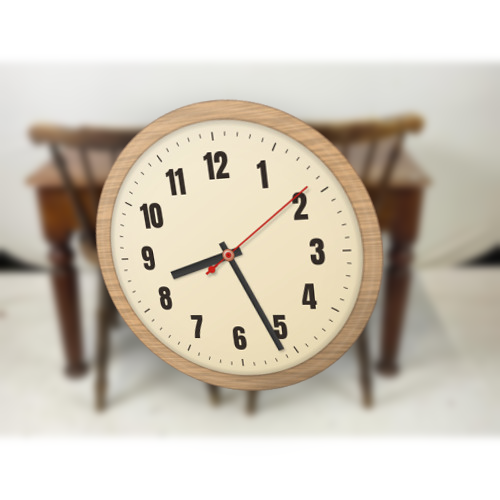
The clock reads 8:26:09
